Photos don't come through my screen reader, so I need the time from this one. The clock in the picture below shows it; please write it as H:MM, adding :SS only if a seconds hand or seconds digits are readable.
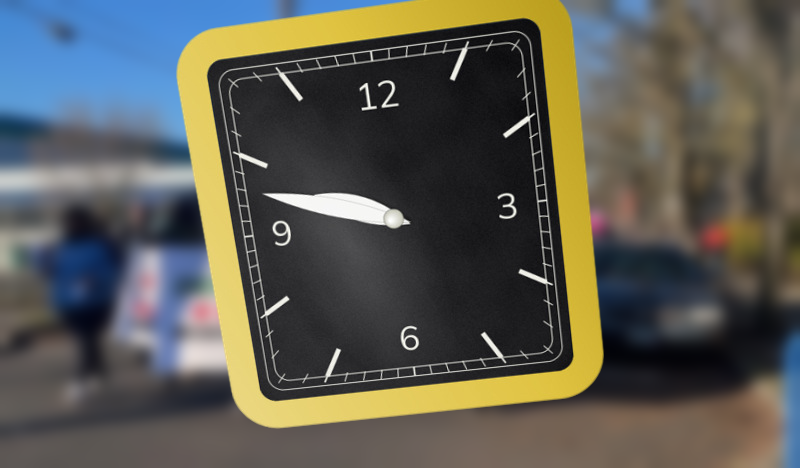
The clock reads 9:48
